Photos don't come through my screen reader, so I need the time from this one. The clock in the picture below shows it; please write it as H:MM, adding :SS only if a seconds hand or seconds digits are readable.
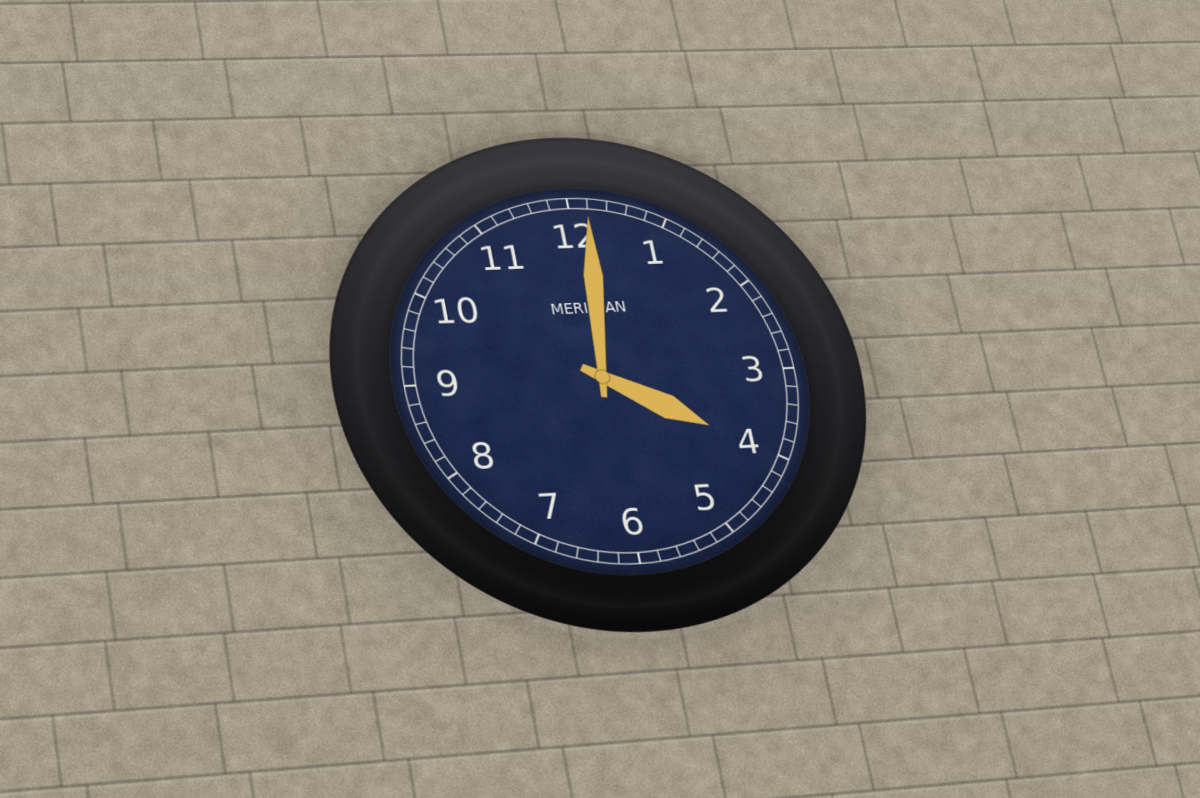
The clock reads 4:01
